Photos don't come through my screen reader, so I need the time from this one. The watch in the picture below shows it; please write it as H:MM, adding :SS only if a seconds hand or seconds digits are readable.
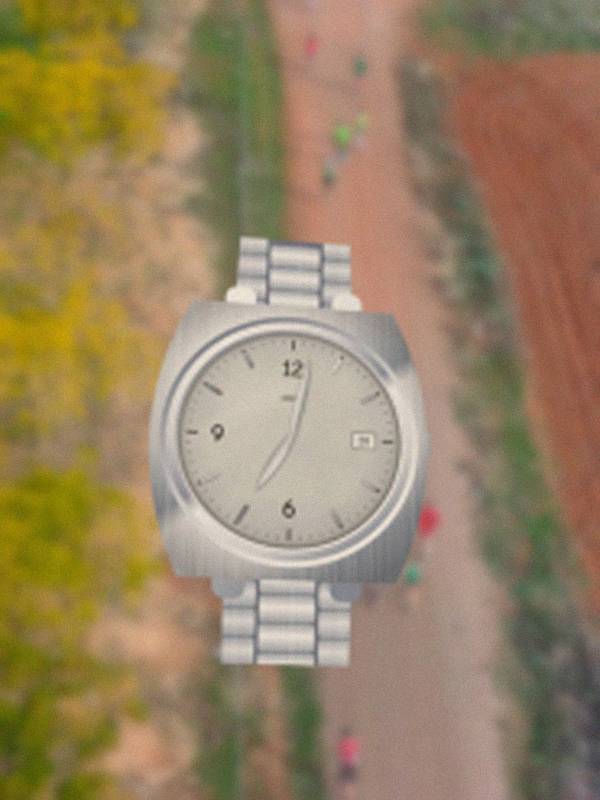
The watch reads 7:02
